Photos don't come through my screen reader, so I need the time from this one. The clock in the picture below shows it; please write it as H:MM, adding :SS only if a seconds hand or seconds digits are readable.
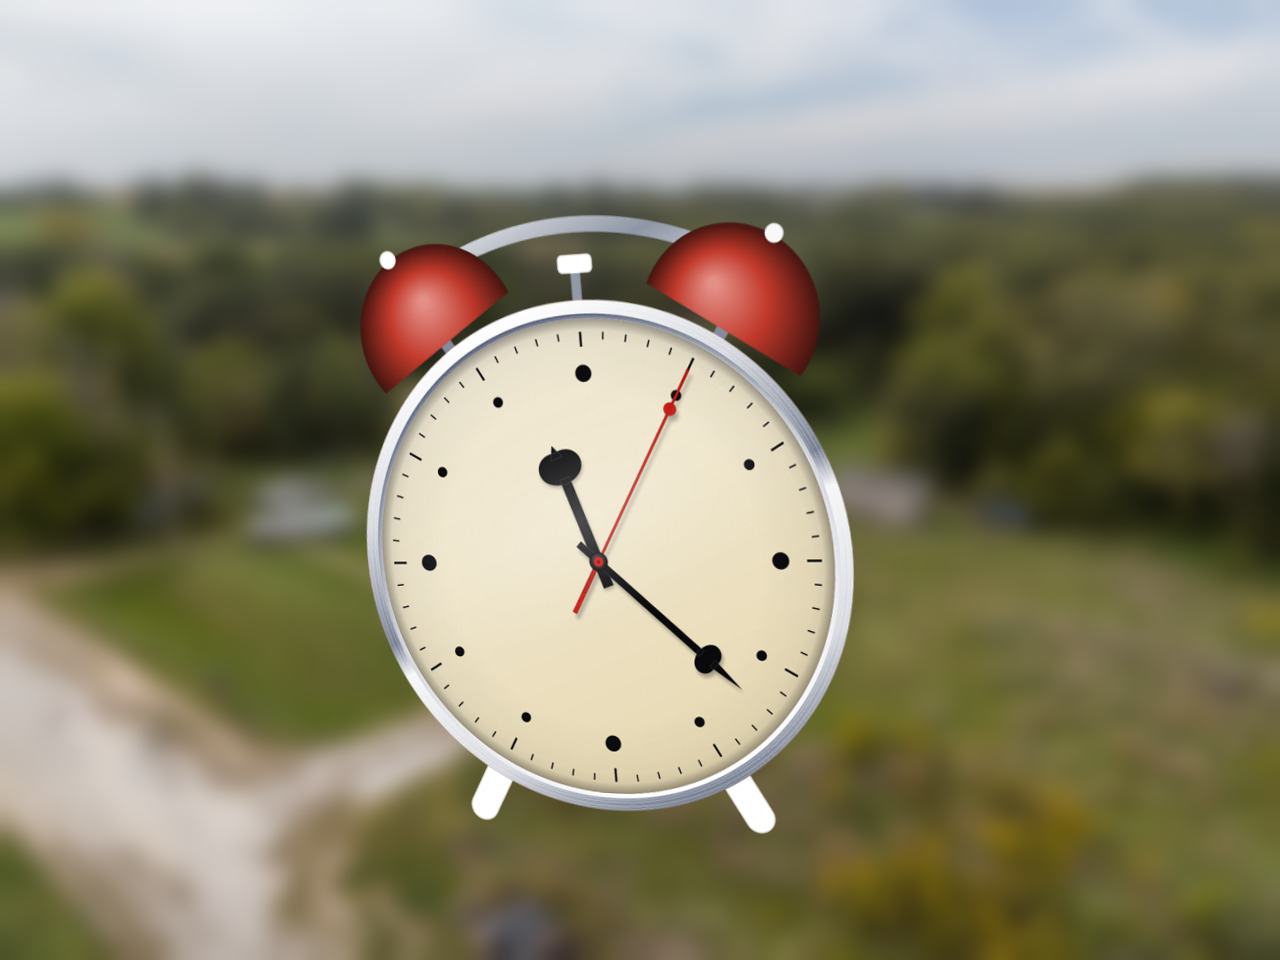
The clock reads 11:22:05
